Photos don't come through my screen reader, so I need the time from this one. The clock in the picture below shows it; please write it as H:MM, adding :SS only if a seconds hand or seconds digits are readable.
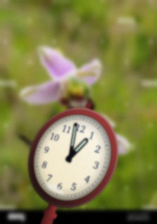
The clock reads 12:58
